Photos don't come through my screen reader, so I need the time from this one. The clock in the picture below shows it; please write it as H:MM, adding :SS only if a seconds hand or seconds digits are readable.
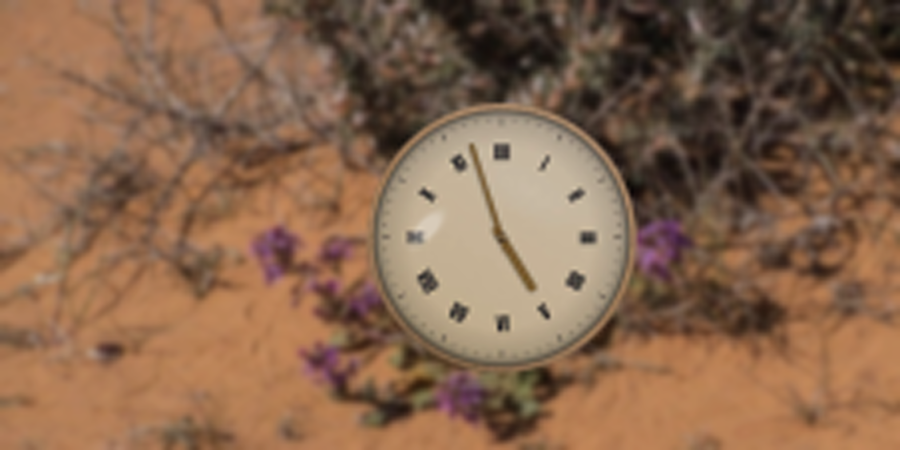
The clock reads 4:57
